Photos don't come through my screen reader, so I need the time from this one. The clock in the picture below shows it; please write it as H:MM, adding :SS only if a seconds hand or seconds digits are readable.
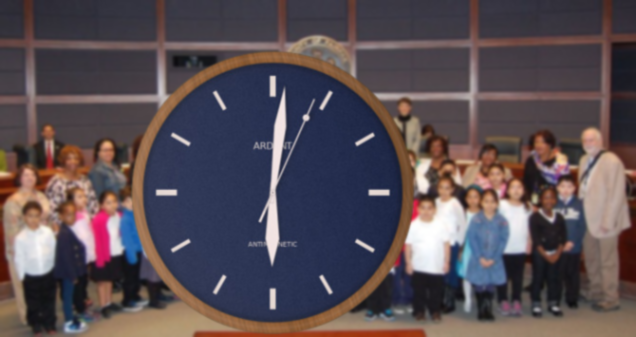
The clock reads 6:01:04
